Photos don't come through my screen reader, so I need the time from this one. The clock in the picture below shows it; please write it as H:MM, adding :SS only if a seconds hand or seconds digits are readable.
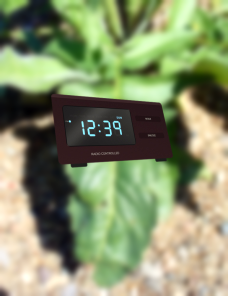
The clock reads 12:39
